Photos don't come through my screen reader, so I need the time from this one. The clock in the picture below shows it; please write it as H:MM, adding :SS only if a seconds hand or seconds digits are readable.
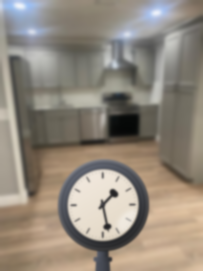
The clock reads 1:28
